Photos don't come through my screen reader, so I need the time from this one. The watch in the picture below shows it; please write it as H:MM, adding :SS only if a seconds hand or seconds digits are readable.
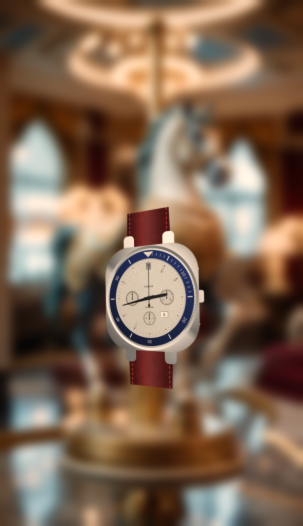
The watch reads 2:43
